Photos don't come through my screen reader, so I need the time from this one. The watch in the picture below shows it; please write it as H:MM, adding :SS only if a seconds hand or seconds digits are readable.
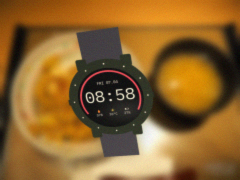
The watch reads 8:58
